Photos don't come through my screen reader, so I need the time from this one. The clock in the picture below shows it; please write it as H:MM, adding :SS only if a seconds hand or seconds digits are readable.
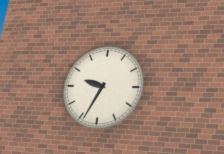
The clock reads 9:34
